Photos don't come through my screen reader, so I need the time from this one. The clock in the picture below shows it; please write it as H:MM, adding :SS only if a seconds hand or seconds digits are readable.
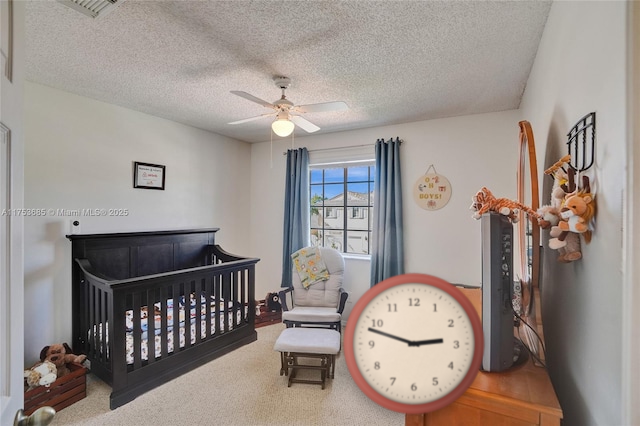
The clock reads 2:48
